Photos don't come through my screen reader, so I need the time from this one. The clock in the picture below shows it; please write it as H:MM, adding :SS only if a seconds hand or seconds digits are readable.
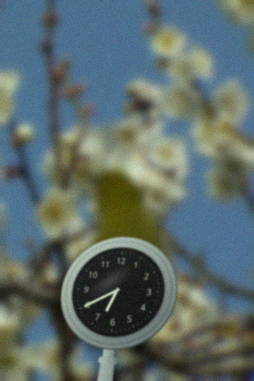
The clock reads 6:40
